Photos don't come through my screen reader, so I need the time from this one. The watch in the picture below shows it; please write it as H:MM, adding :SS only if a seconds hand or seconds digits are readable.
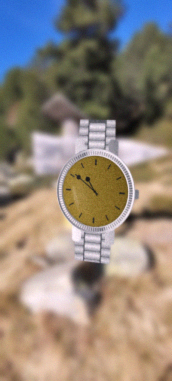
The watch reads 10:51
